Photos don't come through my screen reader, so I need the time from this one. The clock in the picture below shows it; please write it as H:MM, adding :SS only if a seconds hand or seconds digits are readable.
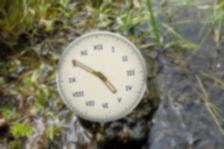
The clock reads 4:51
